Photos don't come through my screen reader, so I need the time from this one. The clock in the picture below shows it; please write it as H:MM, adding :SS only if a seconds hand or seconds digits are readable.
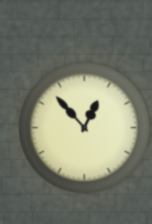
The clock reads 12:53
